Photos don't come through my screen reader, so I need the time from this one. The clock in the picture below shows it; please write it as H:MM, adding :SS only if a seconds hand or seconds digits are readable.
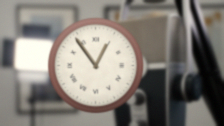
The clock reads 12:54
